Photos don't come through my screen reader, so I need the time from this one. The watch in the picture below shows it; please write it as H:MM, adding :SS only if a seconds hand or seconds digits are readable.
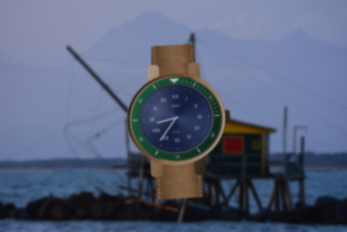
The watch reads 8:36
